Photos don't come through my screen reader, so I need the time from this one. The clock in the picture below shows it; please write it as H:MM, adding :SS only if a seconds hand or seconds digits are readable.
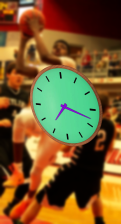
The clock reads 7:18
